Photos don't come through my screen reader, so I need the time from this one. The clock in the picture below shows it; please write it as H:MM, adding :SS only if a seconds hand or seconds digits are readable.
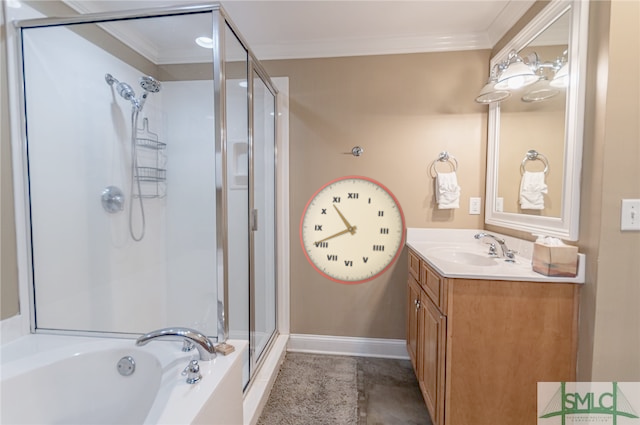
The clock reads 10:41
